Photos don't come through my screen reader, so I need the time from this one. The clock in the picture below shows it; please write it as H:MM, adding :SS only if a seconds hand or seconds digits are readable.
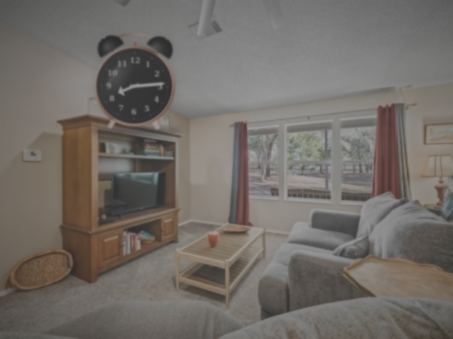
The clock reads 8:14
